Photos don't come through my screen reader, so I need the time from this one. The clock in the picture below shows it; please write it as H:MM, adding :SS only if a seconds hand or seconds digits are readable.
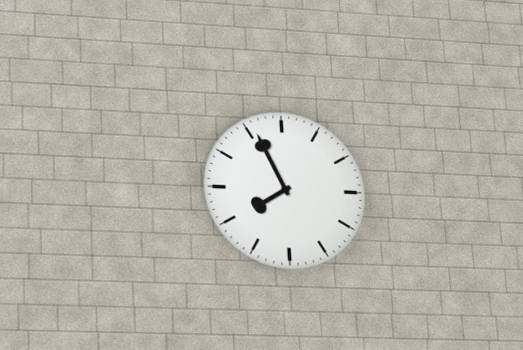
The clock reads 7:56
